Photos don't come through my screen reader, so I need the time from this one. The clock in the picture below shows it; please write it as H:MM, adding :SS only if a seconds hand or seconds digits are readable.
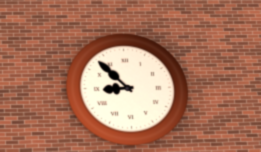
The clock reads 8:53
